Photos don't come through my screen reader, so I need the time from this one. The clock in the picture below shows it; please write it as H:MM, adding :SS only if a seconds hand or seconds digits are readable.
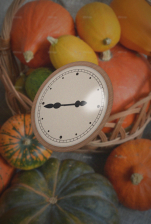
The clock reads 2:44
